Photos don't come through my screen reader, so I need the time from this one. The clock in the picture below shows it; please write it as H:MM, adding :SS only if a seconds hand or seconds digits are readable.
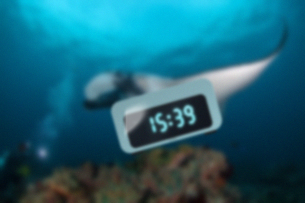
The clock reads 15:39
